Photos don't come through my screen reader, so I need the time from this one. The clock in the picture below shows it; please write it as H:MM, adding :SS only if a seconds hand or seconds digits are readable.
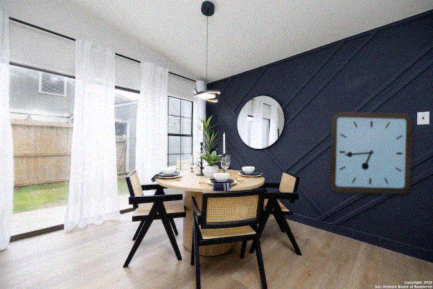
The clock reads 6:44
